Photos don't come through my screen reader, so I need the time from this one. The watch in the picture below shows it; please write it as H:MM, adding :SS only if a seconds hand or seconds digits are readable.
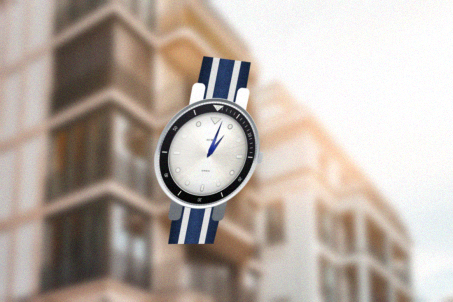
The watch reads 1:02
